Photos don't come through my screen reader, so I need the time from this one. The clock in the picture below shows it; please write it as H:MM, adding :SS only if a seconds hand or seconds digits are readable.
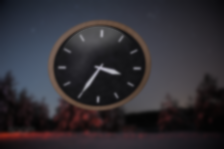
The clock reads 3:35
